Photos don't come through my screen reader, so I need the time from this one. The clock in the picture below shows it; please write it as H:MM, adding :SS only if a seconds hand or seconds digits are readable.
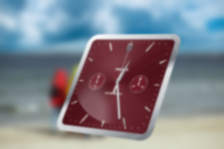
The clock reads 12:26
